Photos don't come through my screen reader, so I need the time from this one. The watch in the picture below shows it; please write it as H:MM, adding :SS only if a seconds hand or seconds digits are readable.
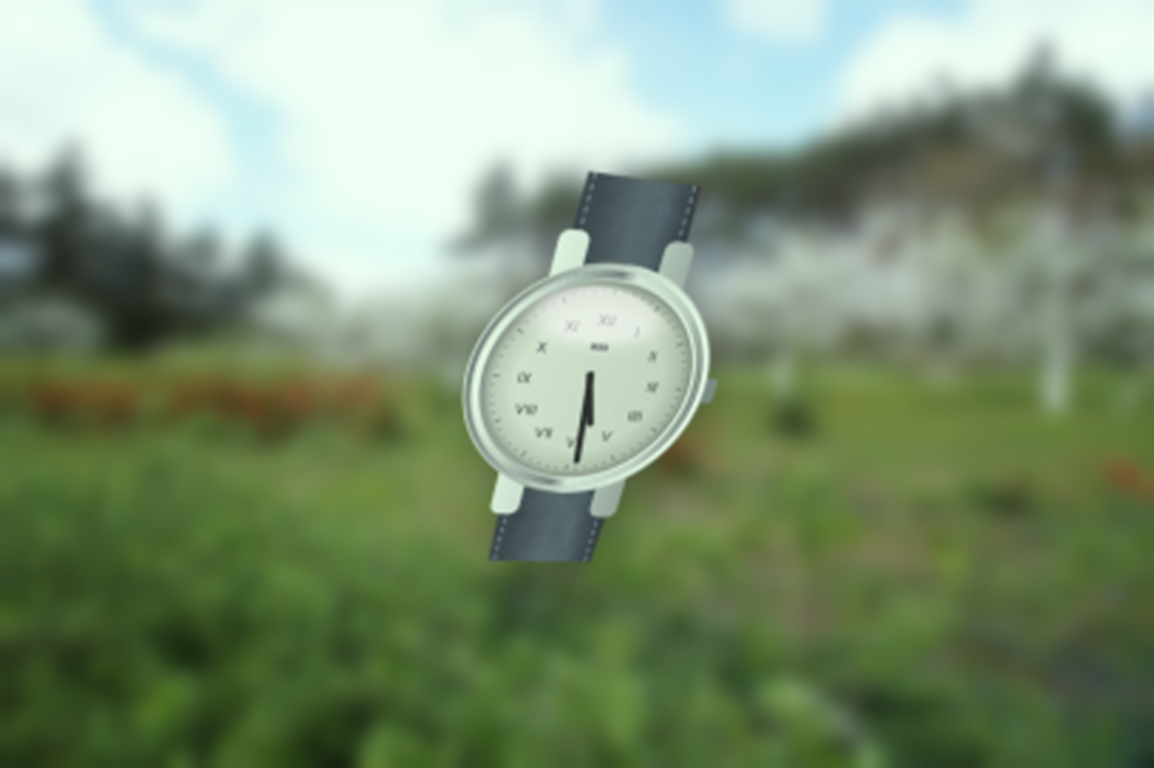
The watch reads 5:29
